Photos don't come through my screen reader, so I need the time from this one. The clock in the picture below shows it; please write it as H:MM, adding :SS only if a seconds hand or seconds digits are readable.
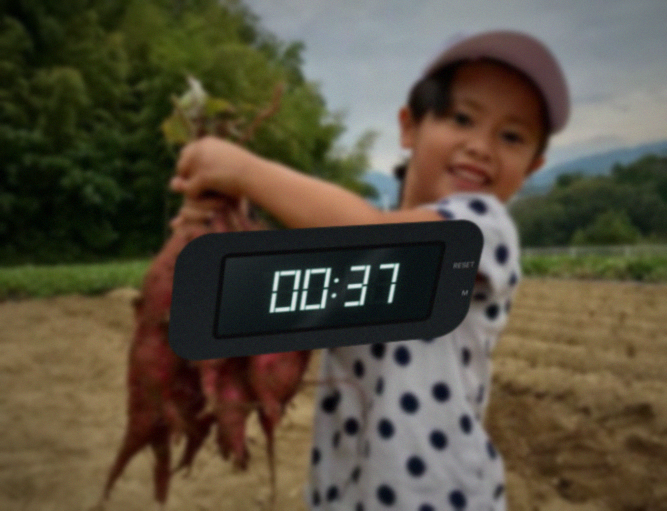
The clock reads 0:37
